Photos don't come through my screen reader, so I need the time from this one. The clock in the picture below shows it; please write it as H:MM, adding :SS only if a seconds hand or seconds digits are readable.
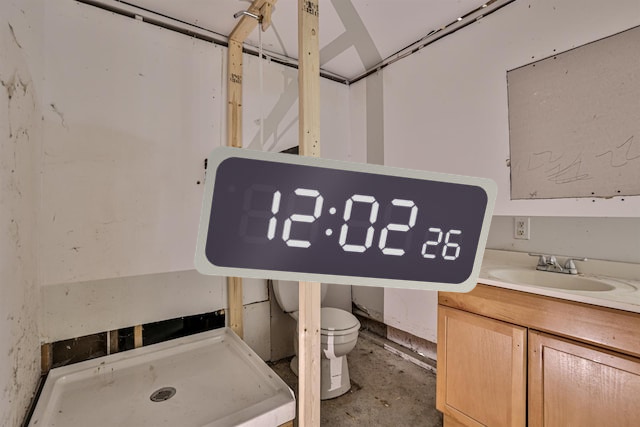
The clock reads 12:02:26
